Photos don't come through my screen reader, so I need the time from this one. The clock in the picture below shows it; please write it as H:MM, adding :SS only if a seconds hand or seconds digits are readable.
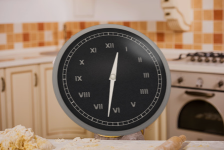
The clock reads 12:32
